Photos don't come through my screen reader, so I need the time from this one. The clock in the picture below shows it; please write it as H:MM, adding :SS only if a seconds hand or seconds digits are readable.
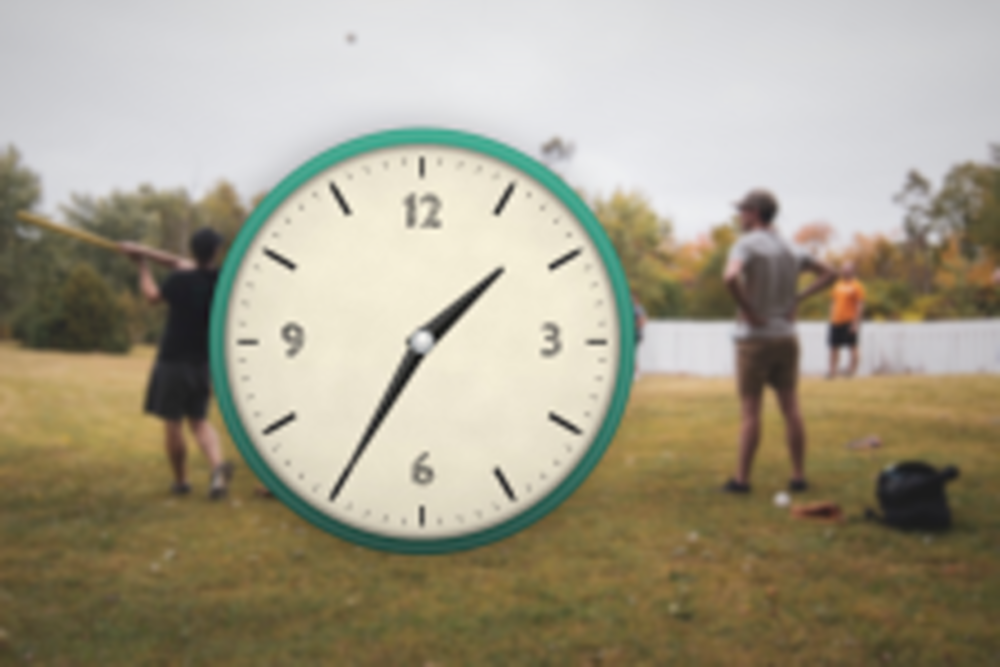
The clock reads 1:35
